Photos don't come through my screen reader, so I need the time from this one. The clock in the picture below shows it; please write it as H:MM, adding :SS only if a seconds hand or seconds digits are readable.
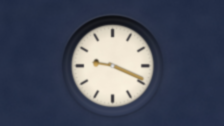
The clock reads 9:19
